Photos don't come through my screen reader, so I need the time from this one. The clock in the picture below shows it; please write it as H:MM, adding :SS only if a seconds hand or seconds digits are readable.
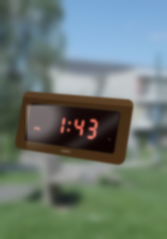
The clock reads 1:43
